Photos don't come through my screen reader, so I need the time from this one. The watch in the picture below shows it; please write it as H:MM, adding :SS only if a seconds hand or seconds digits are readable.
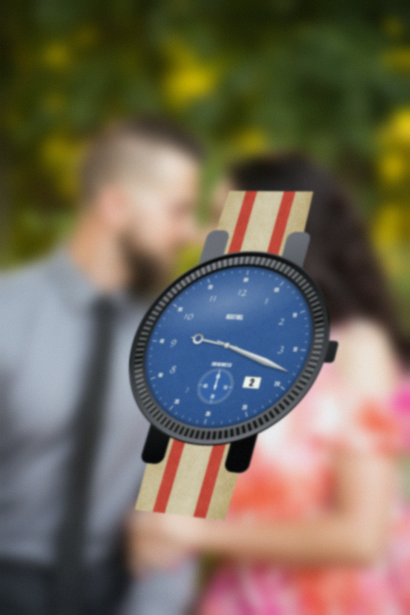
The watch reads 9:18
